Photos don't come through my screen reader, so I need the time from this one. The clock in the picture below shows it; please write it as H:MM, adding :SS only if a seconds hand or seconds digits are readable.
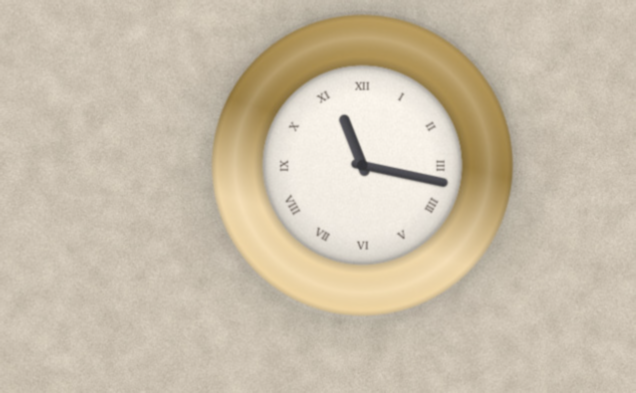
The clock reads 11:17
